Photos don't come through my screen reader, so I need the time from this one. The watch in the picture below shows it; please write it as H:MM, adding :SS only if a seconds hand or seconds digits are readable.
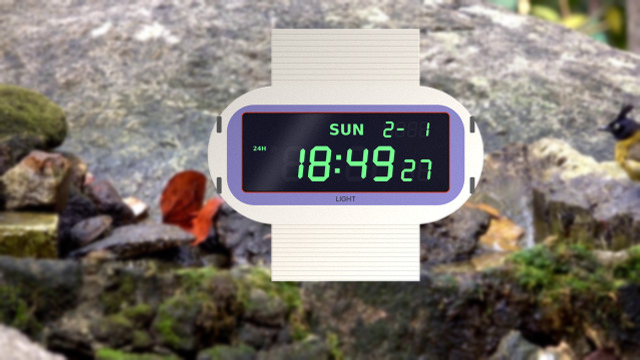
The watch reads 18:49:27
